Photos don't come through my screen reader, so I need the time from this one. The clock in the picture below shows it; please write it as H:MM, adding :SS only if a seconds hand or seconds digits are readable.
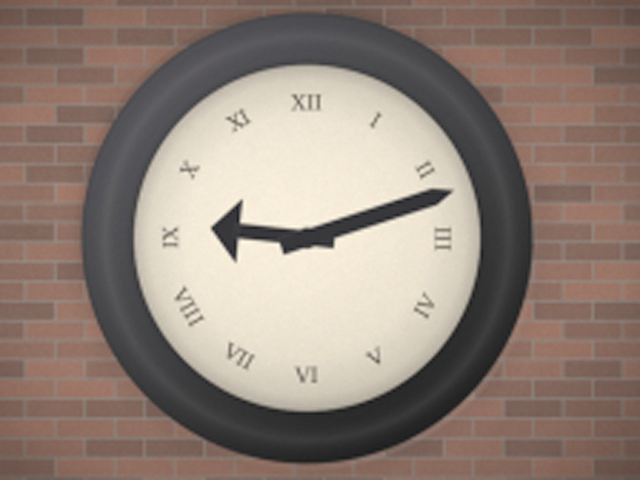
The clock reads 9:12
